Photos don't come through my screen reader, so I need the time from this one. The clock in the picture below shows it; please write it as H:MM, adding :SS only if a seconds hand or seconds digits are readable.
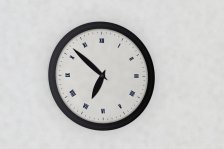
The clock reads 6:52
